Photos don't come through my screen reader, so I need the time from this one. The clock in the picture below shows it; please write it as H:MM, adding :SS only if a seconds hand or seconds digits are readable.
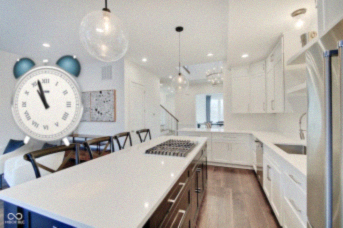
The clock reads 10:57
